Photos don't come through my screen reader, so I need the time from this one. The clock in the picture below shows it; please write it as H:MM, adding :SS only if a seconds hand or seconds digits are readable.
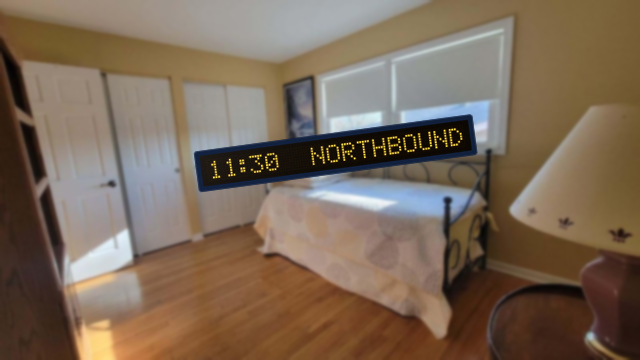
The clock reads 11:30
